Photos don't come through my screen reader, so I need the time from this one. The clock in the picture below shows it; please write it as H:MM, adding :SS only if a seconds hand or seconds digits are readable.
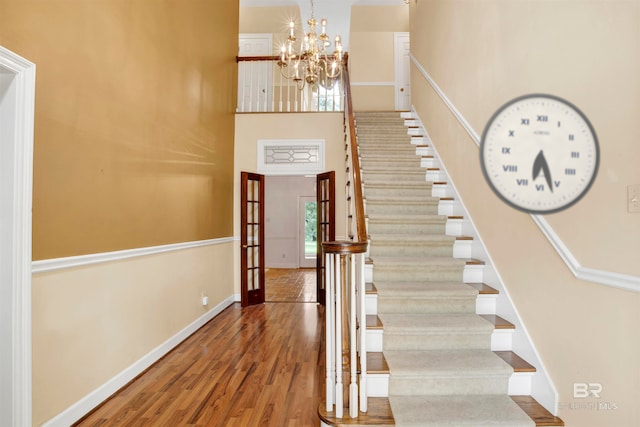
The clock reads 6:27
